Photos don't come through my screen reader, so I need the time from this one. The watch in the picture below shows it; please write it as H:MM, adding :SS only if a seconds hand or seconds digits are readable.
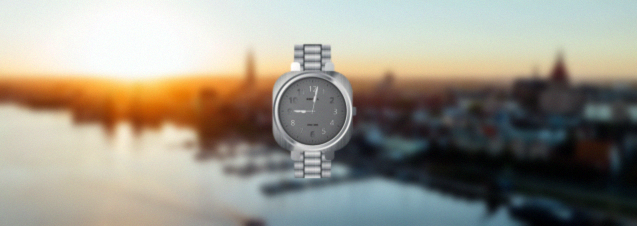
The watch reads 9:02
